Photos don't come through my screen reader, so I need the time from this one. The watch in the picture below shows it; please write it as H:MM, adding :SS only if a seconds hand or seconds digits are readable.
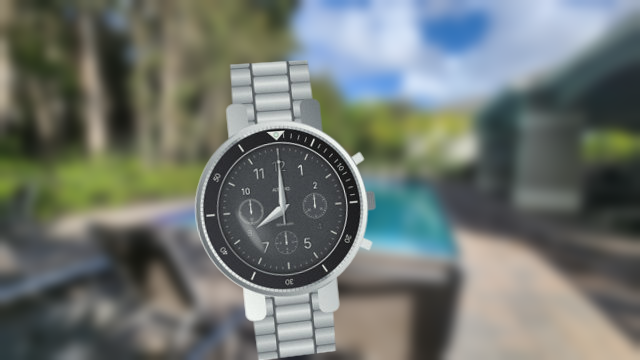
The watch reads 8:00
